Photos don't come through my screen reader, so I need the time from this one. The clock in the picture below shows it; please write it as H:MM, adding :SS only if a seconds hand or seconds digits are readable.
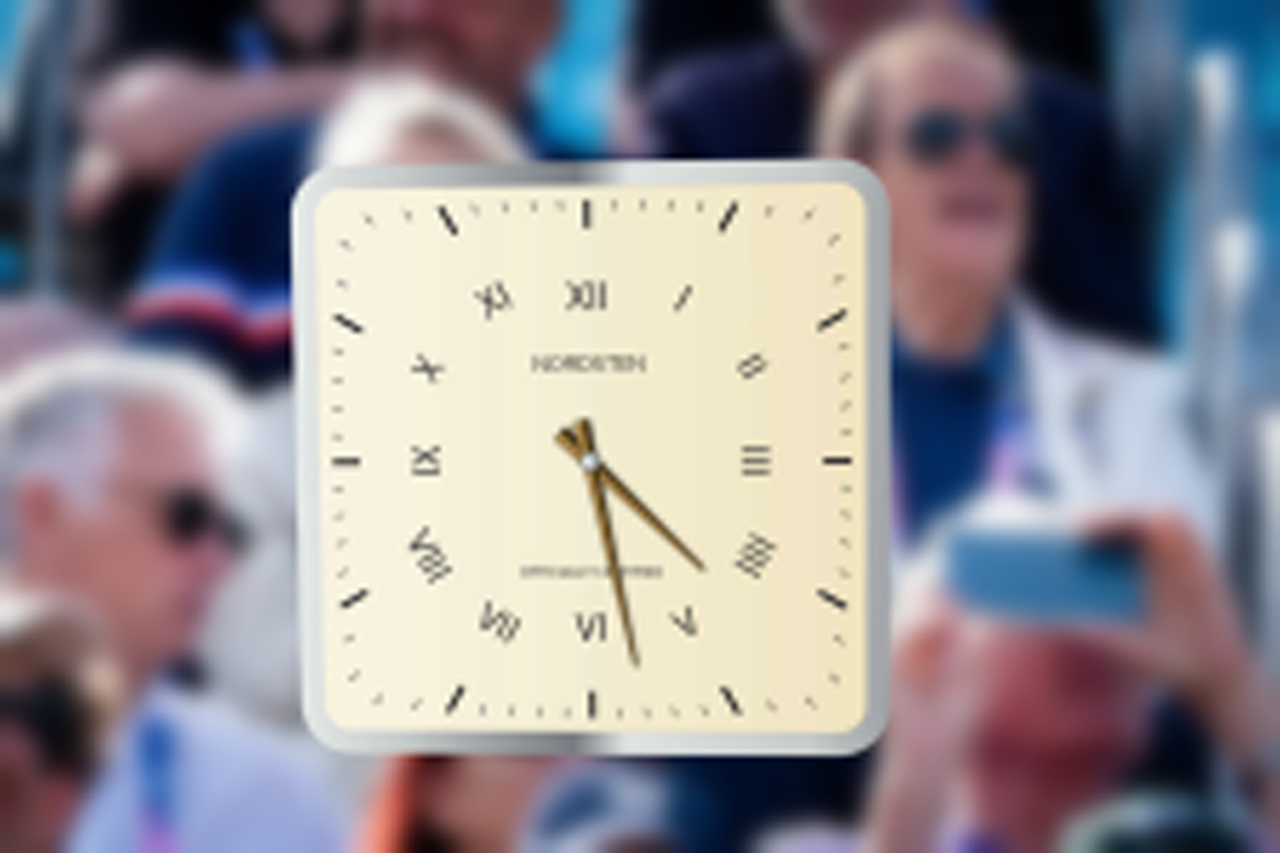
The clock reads 4:28
